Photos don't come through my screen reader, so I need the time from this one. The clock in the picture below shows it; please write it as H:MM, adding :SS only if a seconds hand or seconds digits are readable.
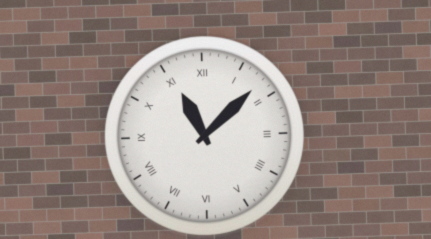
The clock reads 11:08
